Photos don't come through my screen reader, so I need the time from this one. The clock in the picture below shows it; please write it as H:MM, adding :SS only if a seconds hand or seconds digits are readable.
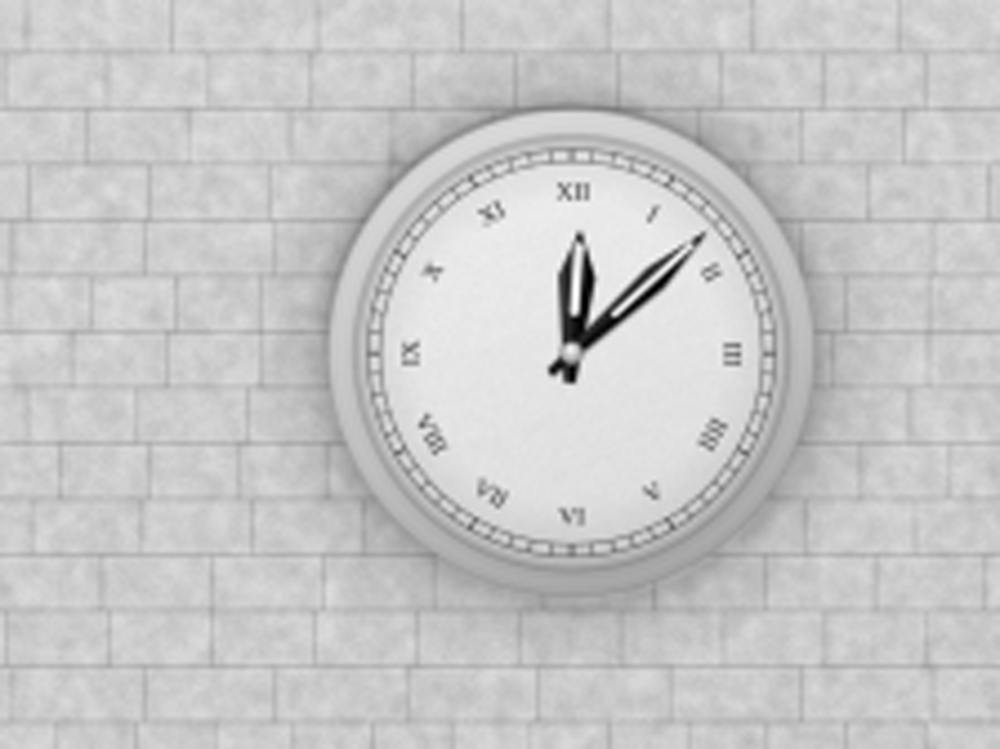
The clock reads 12:08
